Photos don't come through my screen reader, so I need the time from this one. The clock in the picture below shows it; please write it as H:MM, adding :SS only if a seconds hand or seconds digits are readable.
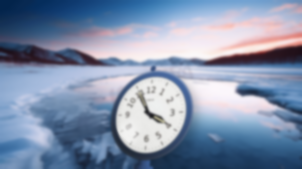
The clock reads 3:55
